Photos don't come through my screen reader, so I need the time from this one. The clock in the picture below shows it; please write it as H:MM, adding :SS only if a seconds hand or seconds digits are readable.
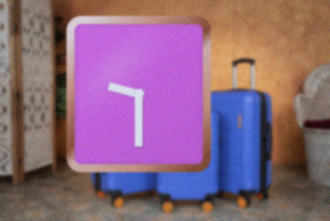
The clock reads 9:30
